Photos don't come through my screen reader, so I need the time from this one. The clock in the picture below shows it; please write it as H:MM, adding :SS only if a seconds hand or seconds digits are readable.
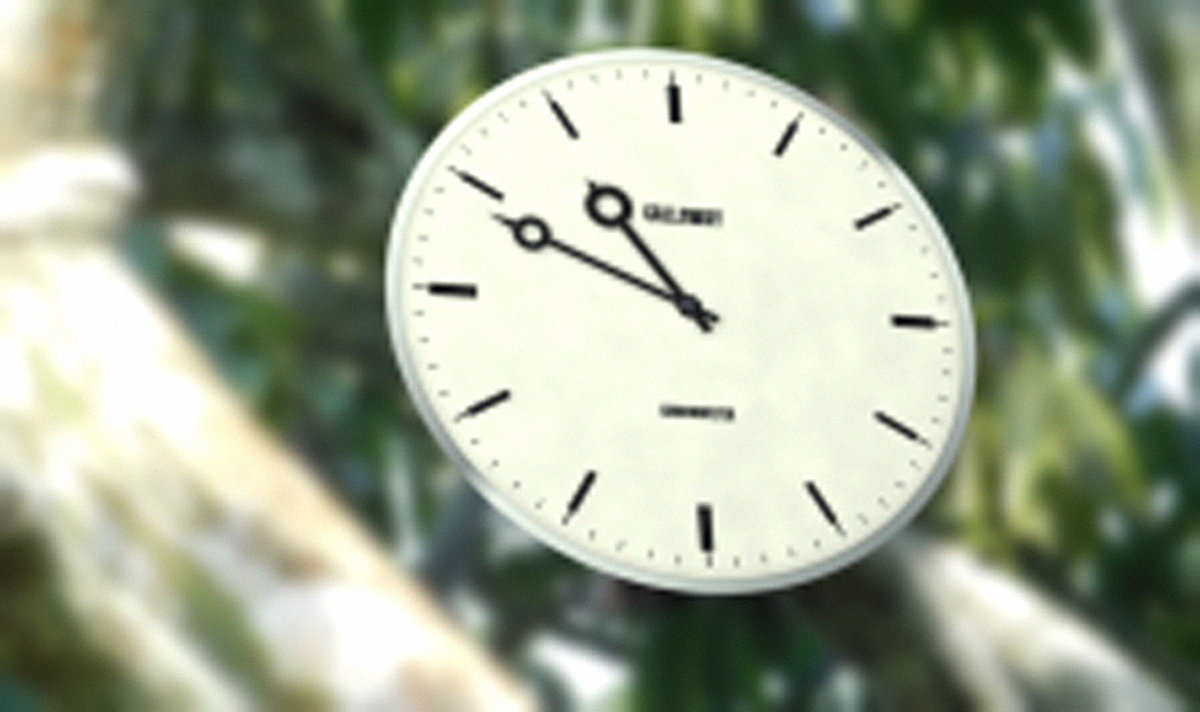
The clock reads 10:49
